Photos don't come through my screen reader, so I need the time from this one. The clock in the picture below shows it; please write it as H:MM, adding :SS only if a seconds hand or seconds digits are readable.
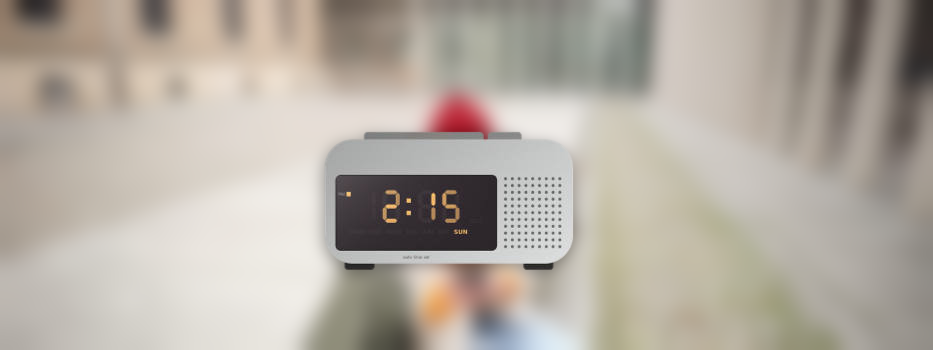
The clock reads 2:15
